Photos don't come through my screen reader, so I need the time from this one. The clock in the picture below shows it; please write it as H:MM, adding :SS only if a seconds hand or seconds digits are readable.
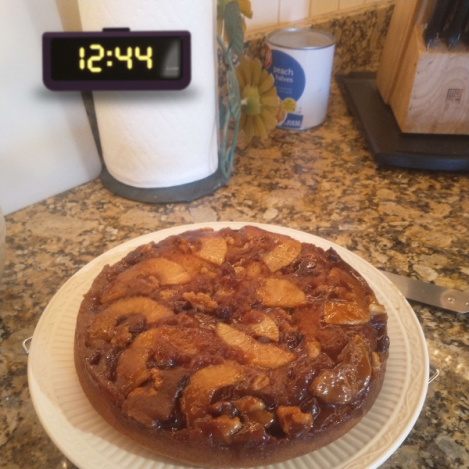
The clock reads 12:44
